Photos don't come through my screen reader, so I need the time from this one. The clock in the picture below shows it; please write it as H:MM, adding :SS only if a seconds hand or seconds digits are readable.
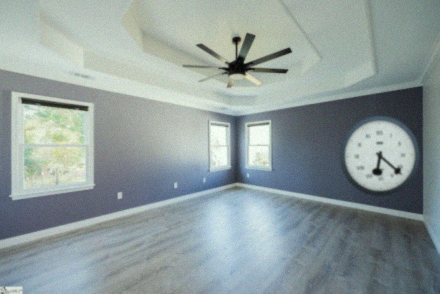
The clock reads 6:22
